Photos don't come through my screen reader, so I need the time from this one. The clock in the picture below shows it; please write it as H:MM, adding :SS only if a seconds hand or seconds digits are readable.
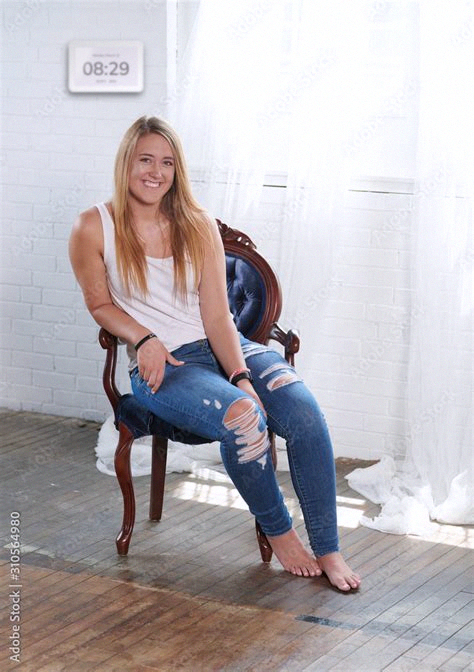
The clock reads 8:29
